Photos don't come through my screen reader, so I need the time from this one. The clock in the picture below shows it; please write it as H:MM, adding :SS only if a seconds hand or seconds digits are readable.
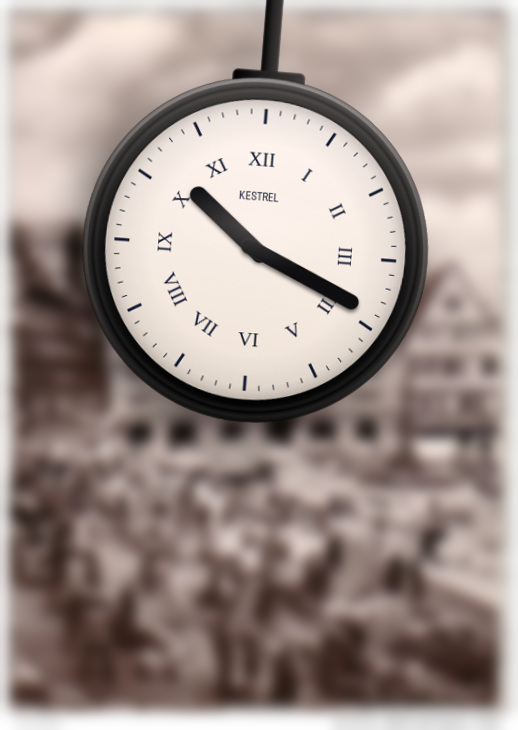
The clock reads 10:19
